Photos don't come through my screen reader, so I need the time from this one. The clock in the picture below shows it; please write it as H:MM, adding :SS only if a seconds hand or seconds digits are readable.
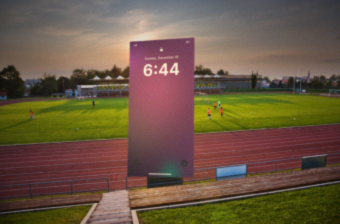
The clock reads 6:44
